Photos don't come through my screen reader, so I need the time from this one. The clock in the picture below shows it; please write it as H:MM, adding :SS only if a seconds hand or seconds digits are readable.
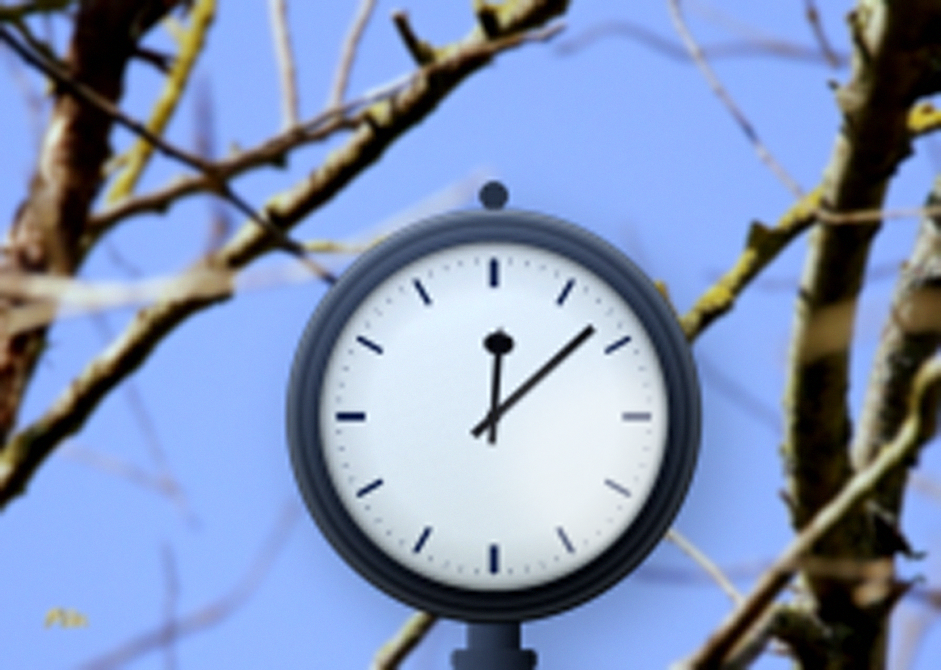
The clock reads 12:08
